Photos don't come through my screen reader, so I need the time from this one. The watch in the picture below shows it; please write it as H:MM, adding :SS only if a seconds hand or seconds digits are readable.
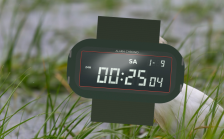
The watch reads 0:25:04
